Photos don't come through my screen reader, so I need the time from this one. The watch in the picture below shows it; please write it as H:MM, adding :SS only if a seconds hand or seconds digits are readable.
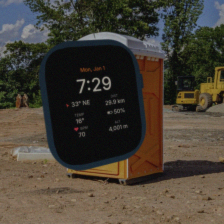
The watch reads 7:29
